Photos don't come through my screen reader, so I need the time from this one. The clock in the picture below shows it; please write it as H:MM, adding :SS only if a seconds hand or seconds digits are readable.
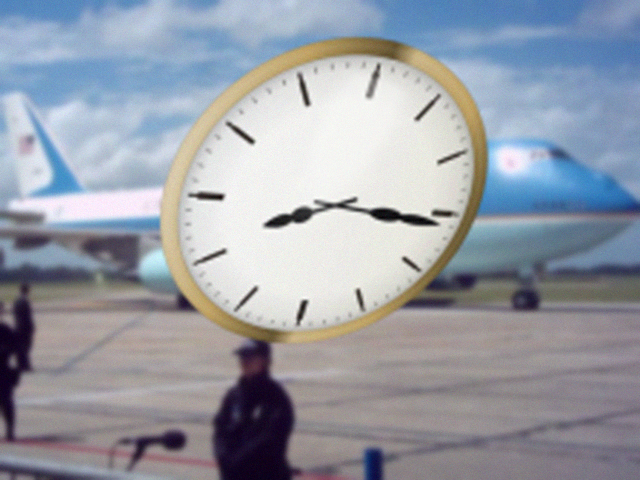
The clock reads 8:16
